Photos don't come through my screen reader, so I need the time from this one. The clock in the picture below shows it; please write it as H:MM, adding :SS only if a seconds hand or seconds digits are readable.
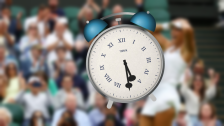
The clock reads 5:30
